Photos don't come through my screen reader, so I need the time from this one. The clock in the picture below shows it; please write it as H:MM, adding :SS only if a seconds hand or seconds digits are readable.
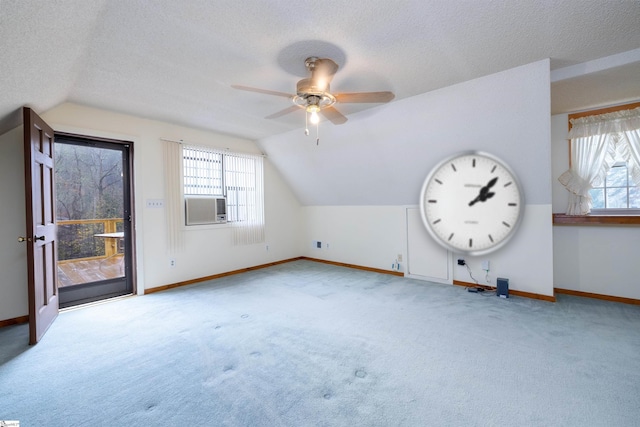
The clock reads 2:07
